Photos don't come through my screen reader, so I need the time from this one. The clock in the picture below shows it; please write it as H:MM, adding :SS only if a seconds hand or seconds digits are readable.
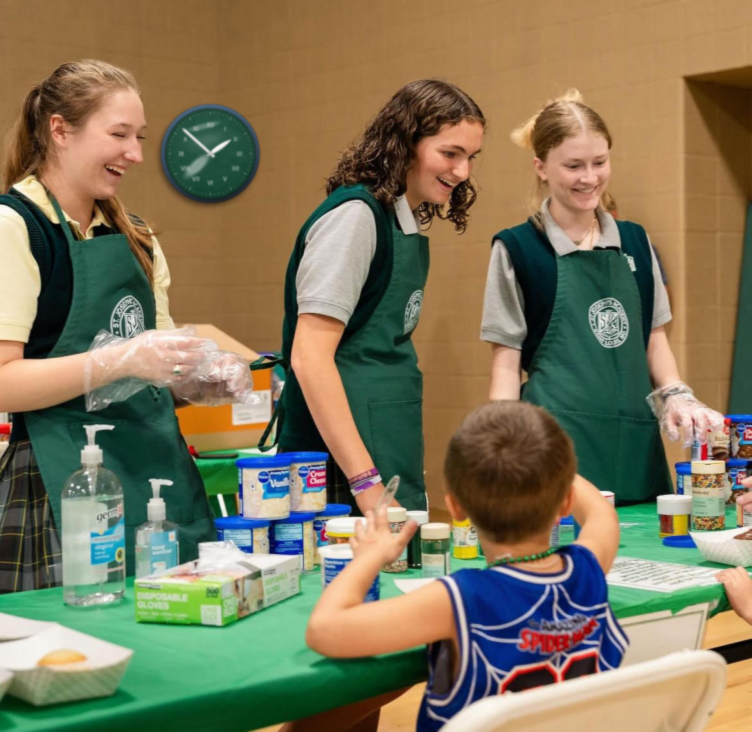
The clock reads 1:52
